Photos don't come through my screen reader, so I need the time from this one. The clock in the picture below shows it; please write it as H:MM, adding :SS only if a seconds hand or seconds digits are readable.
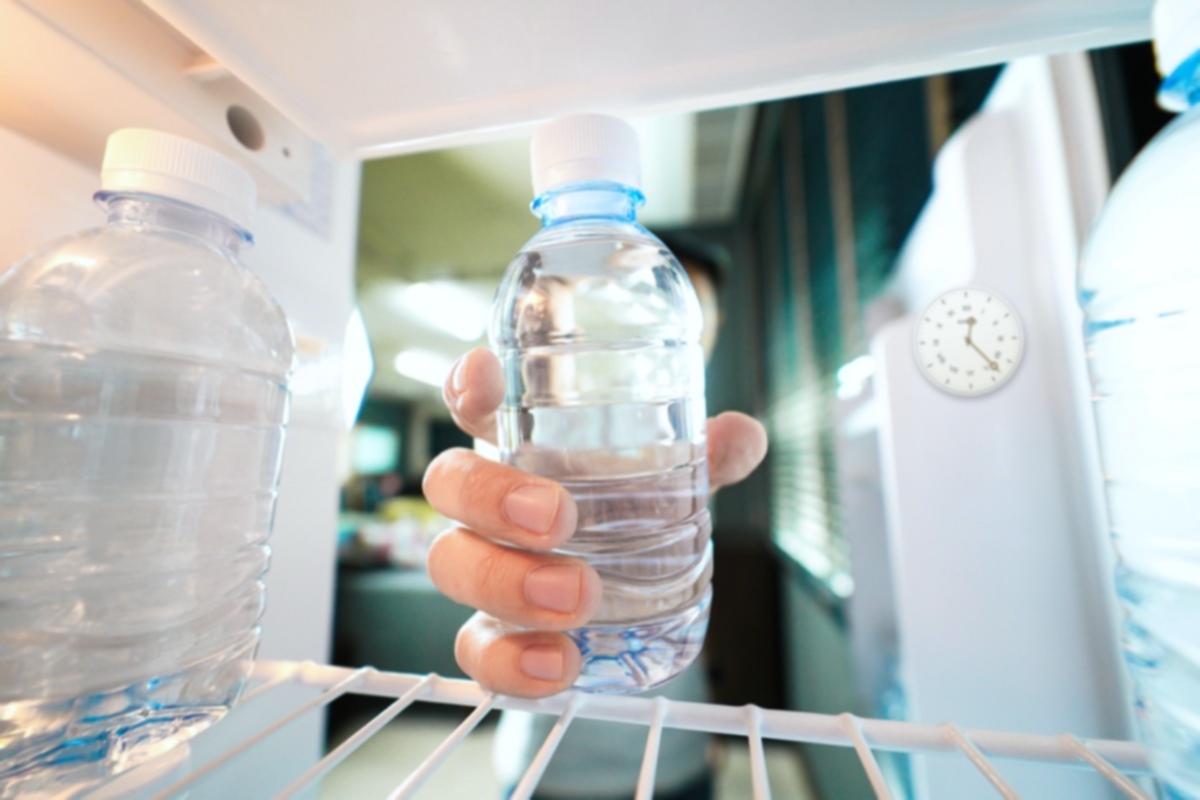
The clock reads 12:23
